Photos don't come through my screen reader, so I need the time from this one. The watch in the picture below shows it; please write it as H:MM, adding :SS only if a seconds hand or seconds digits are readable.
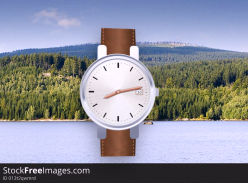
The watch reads 8:13
